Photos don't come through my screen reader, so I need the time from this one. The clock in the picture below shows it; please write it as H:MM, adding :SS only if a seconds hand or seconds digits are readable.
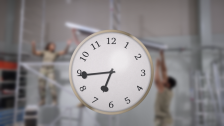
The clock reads 6:44
